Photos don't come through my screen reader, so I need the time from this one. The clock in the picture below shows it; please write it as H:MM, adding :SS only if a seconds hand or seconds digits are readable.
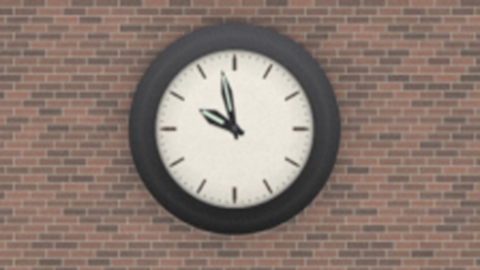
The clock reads 9:58
